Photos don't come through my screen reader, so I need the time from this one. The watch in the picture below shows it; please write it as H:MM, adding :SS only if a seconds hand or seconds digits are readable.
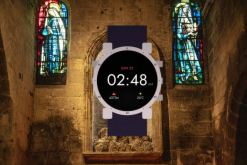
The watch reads 2:48
